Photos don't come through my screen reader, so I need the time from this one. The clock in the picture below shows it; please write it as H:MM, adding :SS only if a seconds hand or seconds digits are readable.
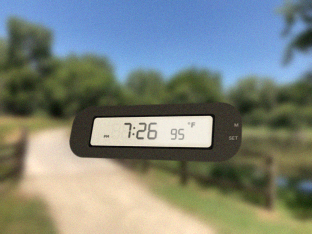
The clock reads 7:26
